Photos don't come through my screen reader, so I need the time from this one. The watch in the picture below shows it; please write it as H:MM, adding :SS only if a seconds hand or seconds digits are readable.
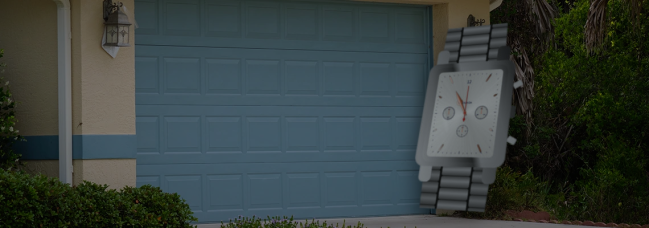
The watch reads 10:55
